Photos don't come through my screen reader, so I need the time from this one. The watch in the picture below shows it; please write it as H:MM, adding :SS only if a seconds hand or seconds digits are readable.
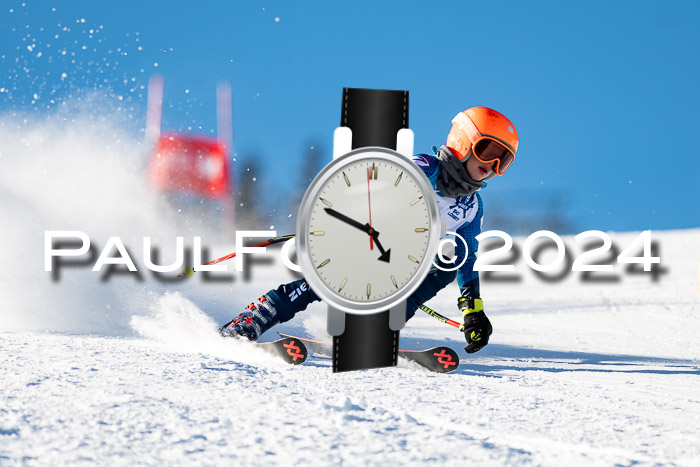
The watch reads 4:48:59
